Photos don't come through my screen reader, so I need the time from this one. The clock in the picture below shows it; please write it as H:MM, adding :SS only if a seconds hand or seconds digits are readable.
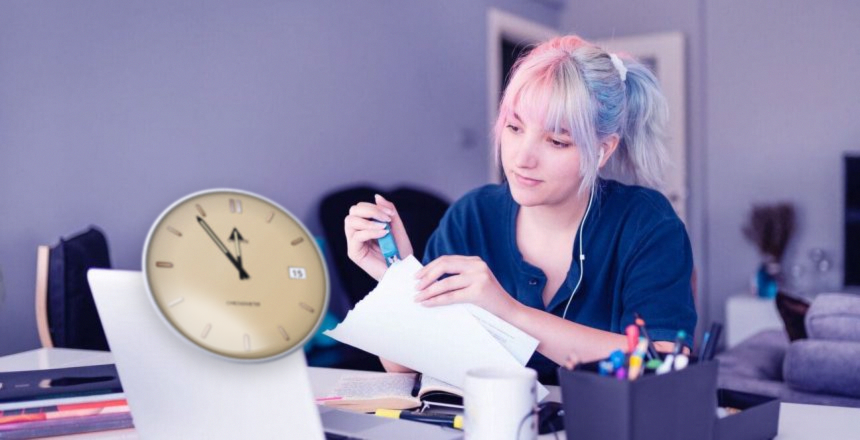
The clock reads 11:54
